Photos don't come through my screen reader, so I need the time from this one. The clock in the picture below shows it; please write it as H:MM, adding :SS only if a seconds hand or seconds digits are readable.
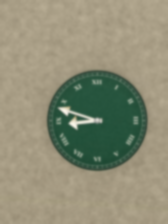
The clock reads 8:48
